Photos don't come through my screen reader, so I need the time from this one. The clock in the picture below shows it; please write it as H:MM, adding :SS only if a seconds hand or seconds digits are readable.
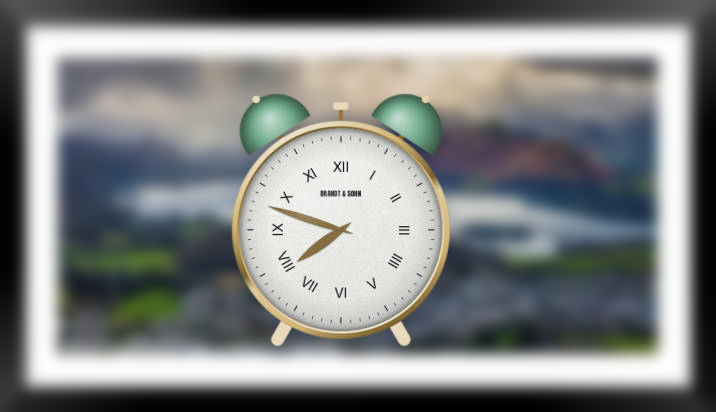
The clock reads 7:48
